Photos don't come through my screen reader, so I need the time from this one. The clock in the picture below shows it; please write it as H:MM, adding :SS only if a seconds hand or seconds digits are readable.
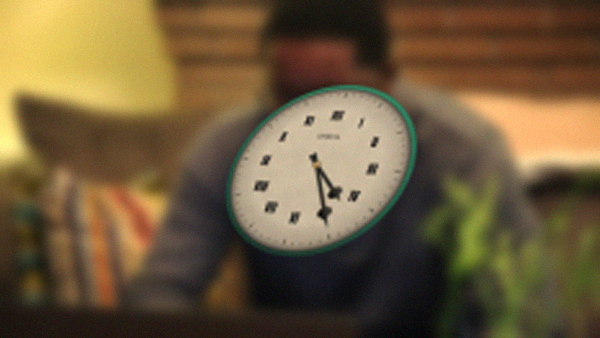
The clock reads 4:25
